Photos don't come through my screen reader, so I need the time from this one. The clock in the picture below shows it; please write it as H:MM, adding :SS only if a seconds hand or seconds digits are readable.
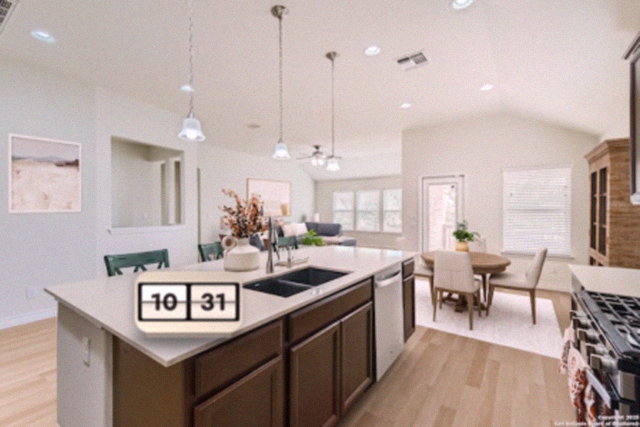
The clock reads 10:31
